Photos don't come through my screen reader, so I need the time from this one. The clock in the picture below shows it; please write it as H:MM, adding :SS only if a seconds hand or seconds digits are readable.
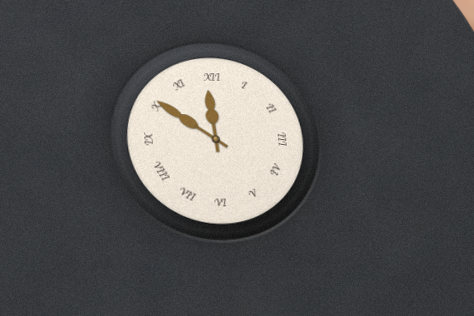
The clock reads 11:51
